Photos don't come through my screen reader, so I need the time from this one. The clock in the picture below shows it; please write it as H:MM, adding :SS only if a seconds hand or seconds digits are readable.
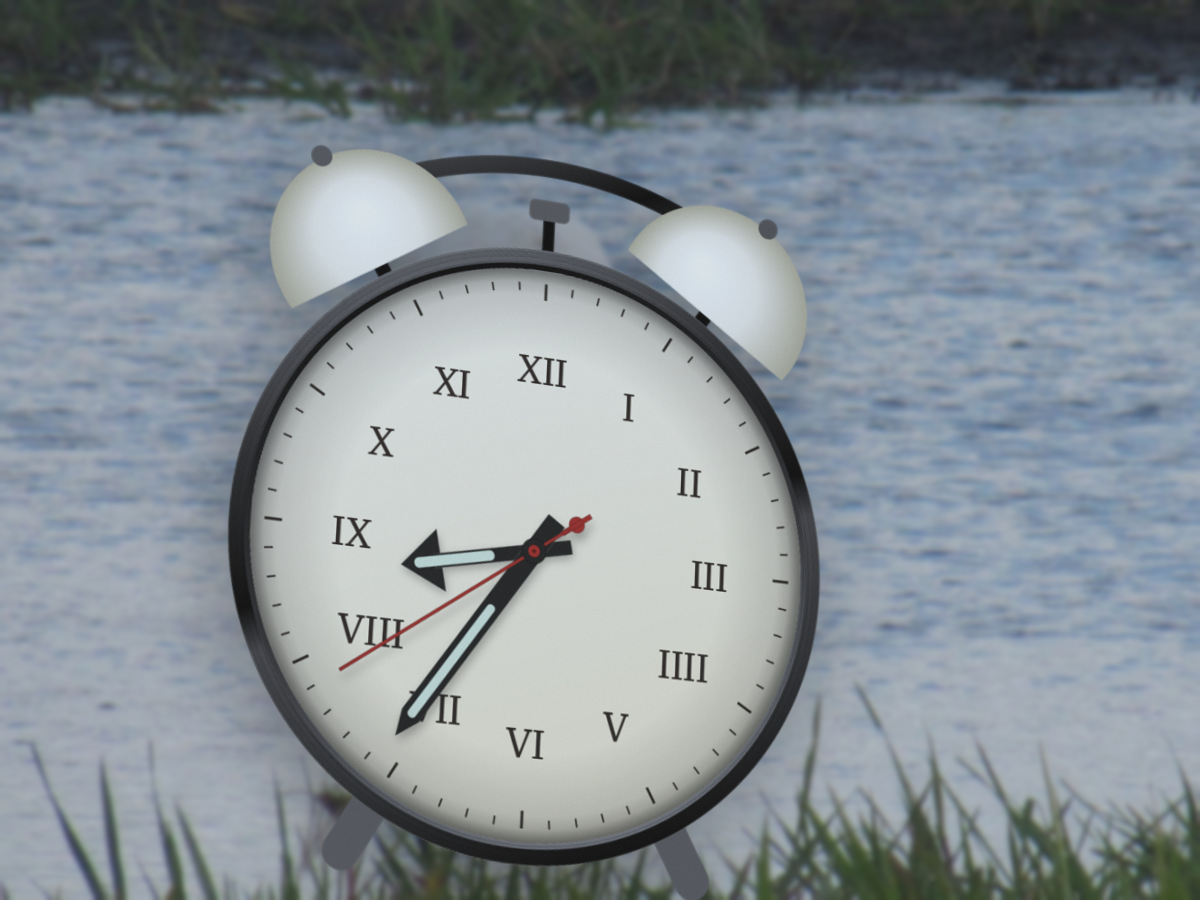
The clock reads 8:35:39
